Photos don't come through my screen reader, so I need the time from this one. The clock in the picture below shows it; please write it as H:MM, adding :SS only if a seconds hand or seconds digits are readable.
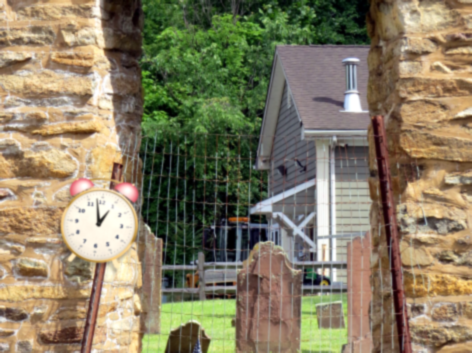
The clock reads 12:58
